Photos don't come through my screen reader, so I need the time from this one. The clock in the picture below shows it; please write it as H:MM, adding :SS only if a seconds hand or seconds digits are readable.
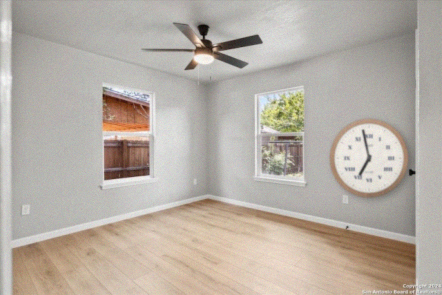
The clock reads 6:58
